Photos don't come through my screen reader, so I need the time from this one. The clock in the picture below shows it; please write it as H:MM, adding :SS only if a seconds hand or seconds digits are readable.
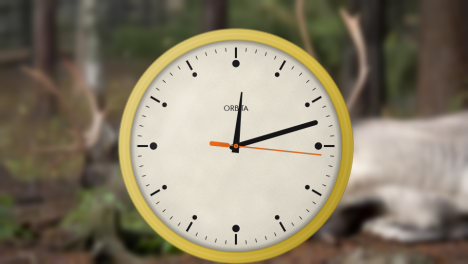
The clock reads 12:12:16
